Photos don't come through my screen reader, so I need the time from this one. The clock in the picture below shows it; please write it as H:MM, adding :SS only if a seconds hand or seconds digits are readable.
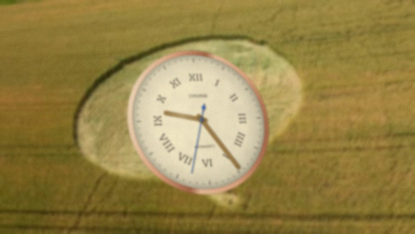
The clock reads 9:24:33
